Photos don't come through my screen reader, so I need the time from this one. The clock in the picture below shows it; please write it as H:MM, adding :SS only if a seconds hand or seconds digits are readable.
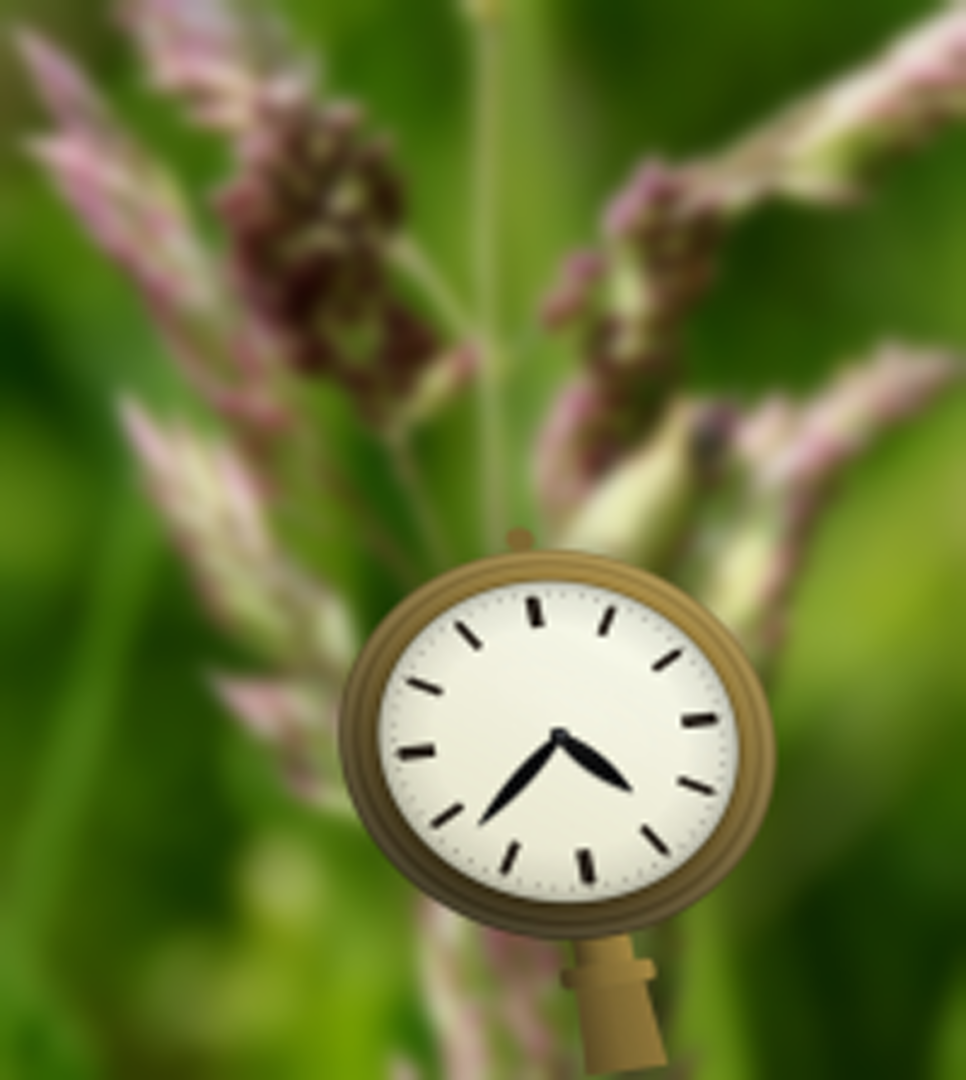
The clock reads 4:38
